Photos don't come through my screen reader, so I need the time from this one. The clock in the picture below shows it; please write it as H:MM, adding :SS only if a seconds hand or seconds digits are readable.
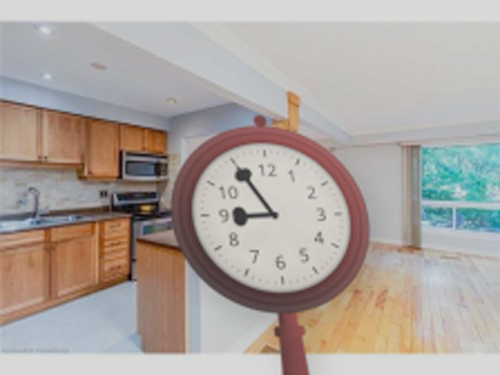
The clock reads 8:55
